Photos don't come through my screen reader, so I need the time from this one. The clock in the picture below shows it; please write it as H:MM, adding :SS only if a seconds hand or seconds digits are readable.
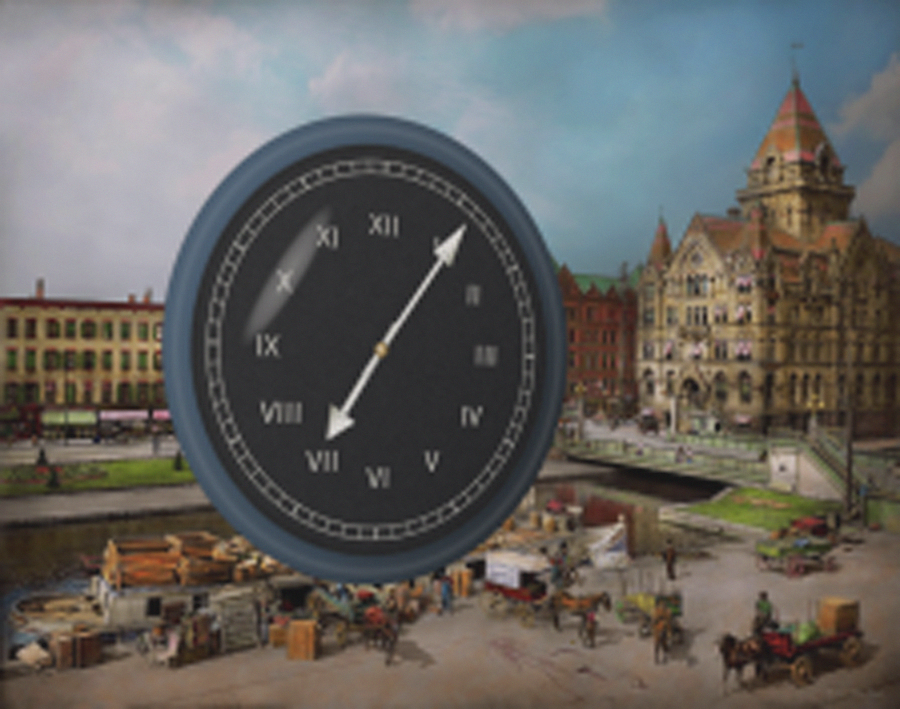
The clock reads 7:06
